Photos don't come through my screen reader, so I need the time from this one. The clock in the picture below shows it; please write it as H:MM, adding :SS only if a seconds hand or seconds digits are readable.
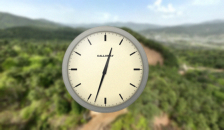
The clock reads 12:33
